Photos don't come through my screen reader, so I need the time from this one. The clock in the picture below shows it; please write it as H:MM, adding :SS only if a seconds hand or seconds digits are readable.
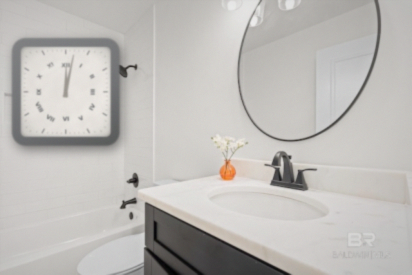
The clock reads 12:02
